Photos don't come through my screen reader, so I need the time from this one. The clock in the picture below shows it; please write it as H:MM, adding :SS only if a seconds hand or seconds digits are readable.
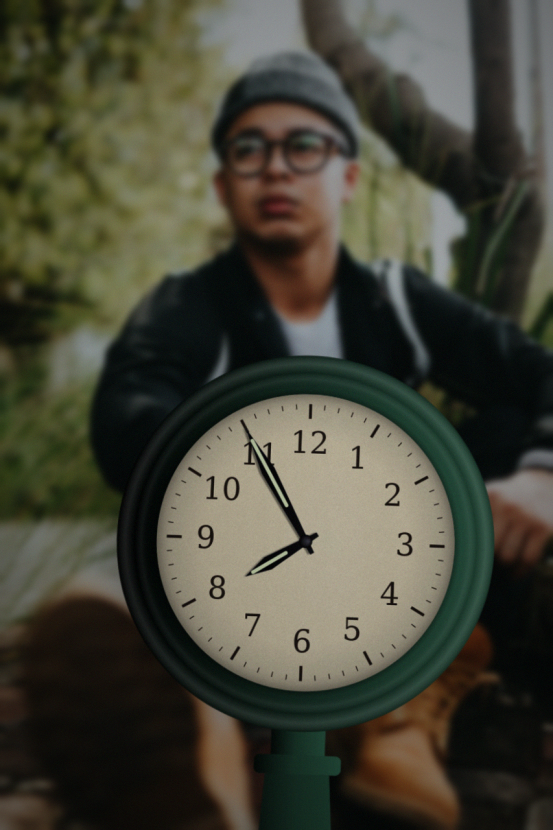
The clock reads 7:55
